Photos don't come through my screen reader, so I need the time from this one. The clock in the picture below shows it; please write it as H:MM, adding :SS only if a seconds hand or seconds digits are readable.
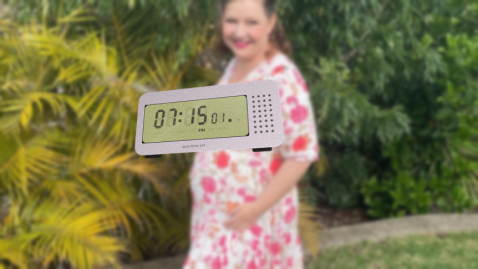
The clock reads 7:15:01
